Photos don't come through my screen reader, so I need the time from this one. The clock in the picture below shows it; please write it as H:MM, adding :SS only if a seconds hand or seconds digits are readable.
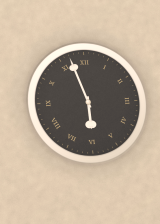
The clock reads 5:57
